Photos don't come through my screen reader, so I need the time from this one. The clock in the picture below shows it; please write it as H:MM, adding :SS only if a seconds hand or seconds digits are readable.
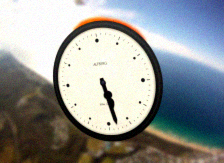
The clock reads 5:28
